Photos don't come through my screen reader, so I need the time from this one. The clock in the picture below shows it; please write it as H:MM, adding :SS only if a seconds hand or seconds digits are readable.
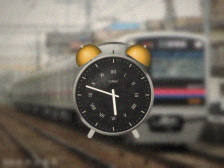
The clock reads 5:48
